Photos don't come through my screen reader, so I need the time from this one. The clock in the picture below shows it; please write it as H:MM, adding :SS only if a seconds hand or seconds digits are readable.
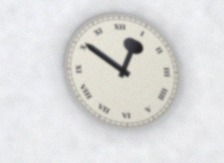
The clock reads 12:51
